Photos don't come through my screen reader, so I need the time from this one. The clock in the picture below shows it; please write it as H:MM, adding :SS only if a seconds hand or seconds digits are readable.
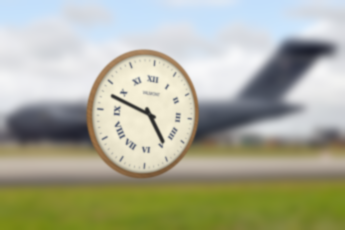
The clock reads 4:48
